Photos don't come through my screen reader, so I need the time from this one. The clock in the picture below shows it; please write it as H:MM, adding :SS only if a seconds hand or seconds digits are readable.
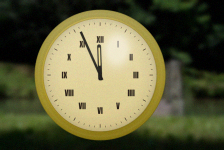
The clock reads 11:56
